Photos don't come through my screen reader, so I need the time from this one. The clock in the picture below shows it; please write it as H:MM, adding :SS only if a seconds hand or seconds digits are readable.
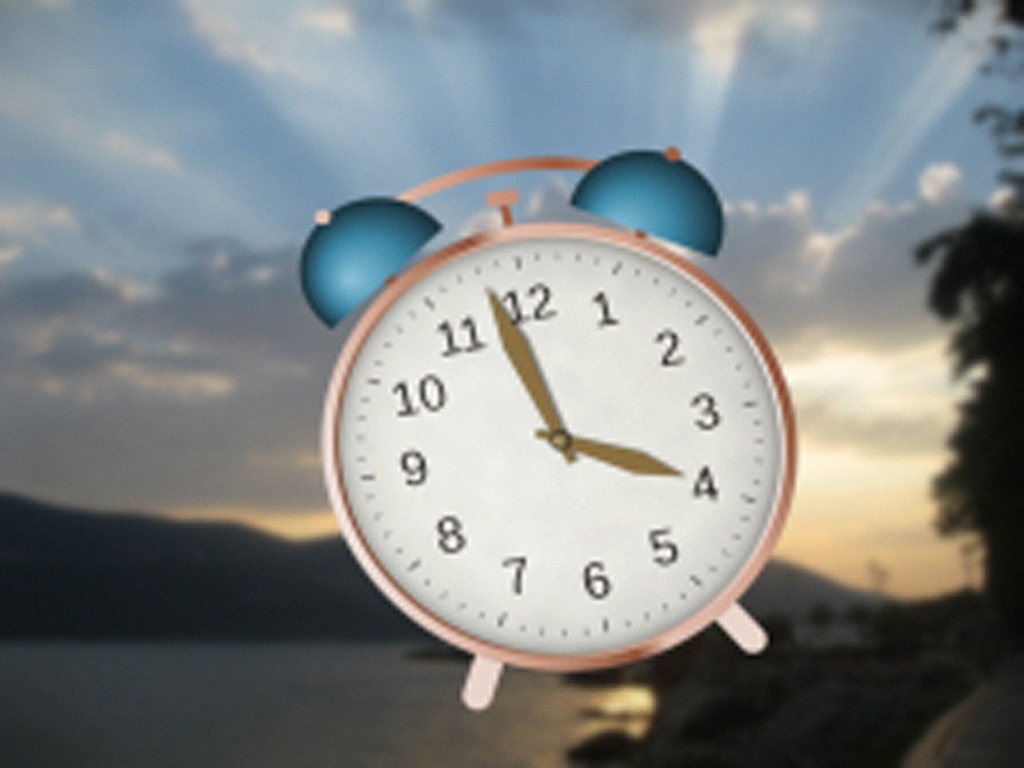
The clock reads 3:58
